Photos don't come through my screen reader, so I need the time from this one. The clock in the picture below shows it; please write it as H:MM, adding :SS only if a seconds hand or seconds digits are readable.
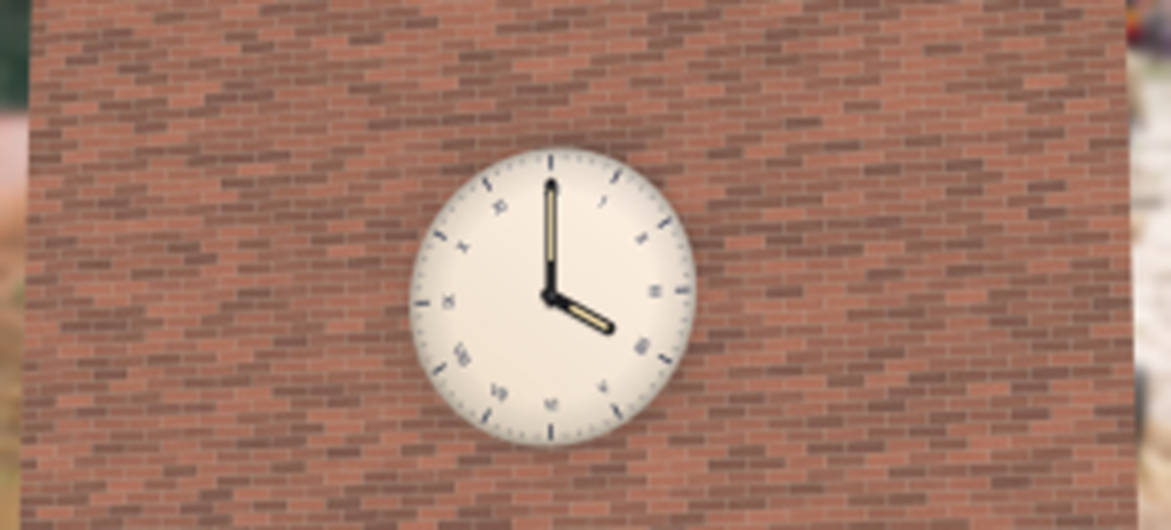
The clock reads 4:00
